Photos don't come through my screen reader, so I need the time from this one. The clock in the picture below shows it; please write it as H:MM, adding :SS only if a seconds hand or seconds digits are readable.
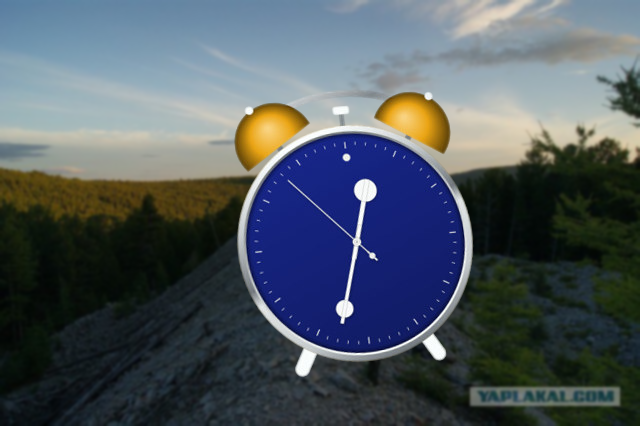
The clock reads 12:32:53
